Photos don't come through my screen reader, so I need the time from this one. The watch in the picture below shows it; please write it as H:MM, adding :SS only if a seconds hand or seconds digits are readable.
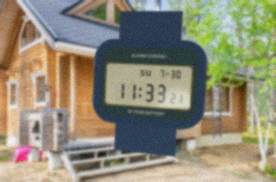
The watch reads 11:33
